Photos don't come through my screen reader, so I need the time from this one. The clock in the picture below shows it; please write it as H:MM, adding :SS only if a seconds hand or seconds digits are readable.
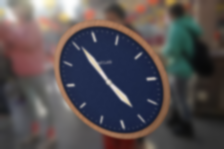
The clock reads 4:56
